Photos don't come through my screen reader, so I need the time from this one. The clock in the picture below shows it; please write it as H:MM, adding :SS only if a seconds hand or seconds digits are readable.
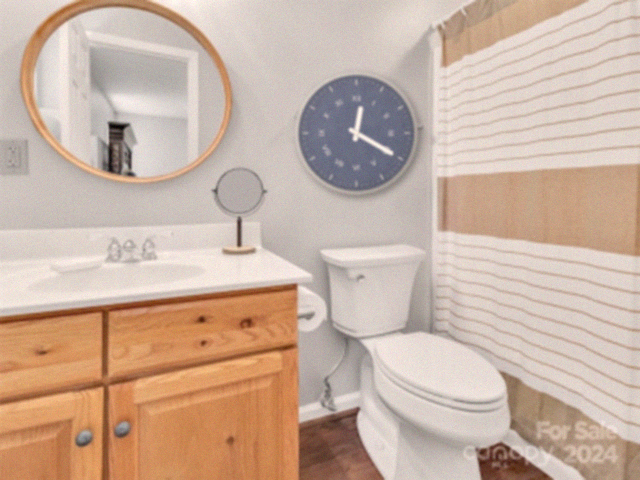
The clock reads 12:20
